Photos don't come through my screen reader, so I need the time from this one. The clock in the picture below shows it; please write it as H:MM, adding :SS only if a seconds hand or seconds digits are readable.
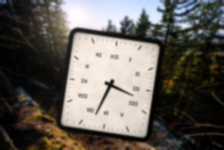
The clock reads 3:33
